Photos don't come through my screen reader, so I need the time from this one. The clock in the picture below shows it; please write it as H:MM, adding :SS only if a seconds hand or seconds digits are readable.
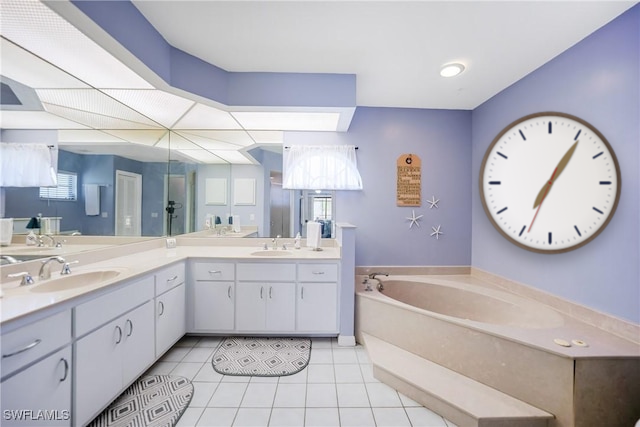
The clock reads 7:05:34
